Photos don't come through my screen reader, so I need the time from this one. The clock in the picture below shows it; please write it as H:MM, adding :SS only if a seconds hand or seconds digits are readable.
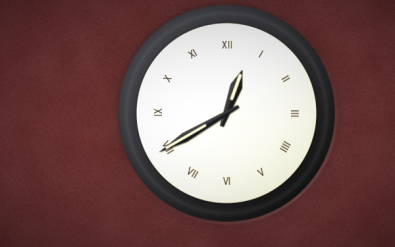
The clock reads 12:40
